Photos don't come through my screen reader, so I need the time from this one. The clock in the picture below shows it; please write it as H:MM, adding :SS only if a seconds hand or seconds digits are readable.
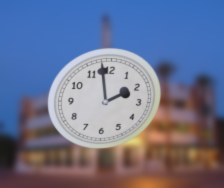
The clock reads 1:58
